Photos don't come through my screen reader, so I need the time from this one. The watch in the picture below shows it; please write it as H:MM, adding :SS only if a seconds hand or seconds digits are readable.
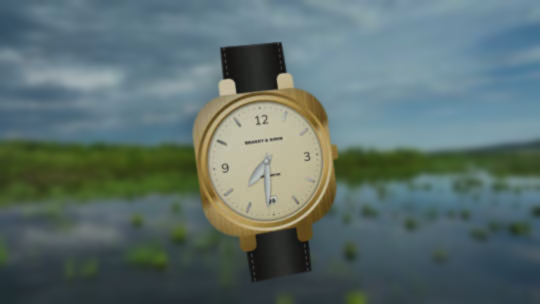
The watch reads 7:31
